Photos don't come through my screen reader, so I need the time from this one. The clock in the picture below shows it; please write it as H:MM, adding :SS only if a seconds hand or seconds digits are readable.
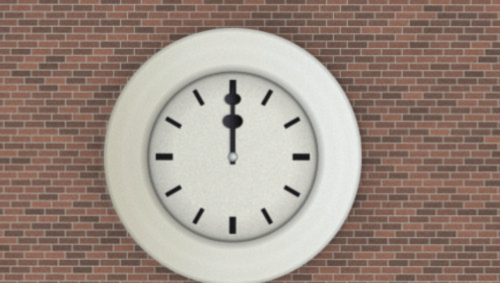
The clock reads 12:00
